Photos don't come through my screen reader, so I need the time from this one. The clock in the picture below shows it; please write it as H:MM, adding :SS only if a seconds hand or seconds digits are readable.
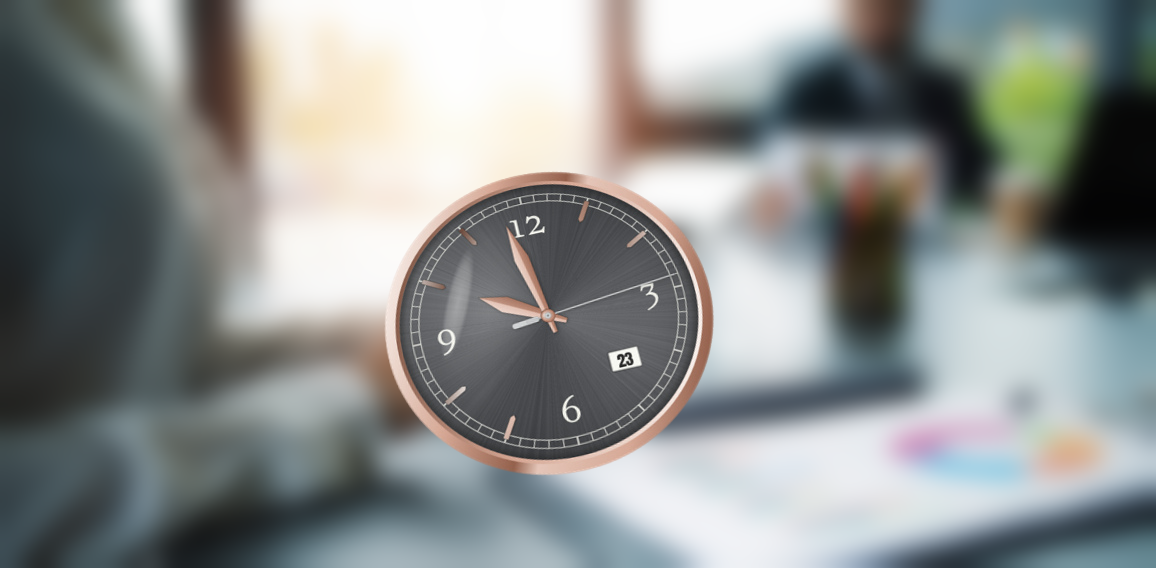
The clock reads 9:58:14
